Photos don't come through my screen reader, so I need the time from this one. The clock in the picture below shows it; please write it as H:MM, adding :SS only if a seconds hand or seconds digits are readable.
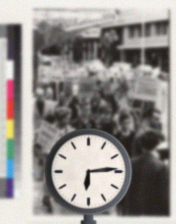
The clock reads 6:14
